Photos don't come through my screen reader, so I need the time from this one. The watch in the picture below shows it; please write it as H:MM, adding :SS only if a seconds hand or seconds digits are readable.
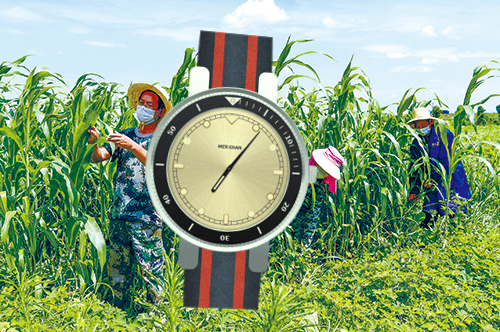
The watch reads 7:06
